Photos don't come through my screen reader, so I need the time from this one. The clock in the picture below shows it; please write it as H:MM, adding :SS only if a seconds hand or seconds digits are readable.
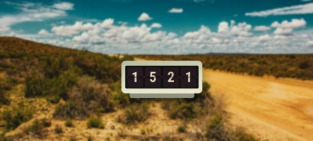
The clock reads 15:21
